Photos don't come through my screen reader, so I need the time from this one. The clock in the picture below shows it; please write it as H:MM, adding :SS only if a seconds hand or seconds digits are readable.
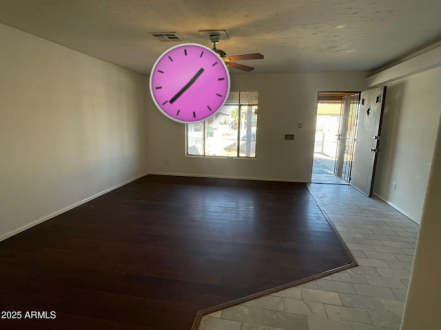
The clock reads 1:39
